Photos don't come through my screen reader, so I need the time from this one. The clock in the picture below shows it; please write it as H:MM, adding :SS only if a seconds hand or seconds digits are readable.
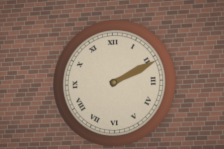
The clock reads 2:11
